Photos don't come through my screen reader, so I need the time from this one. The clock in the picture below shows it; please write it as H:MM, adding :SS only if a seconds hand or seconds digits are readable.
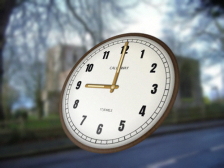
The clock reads 9:00
